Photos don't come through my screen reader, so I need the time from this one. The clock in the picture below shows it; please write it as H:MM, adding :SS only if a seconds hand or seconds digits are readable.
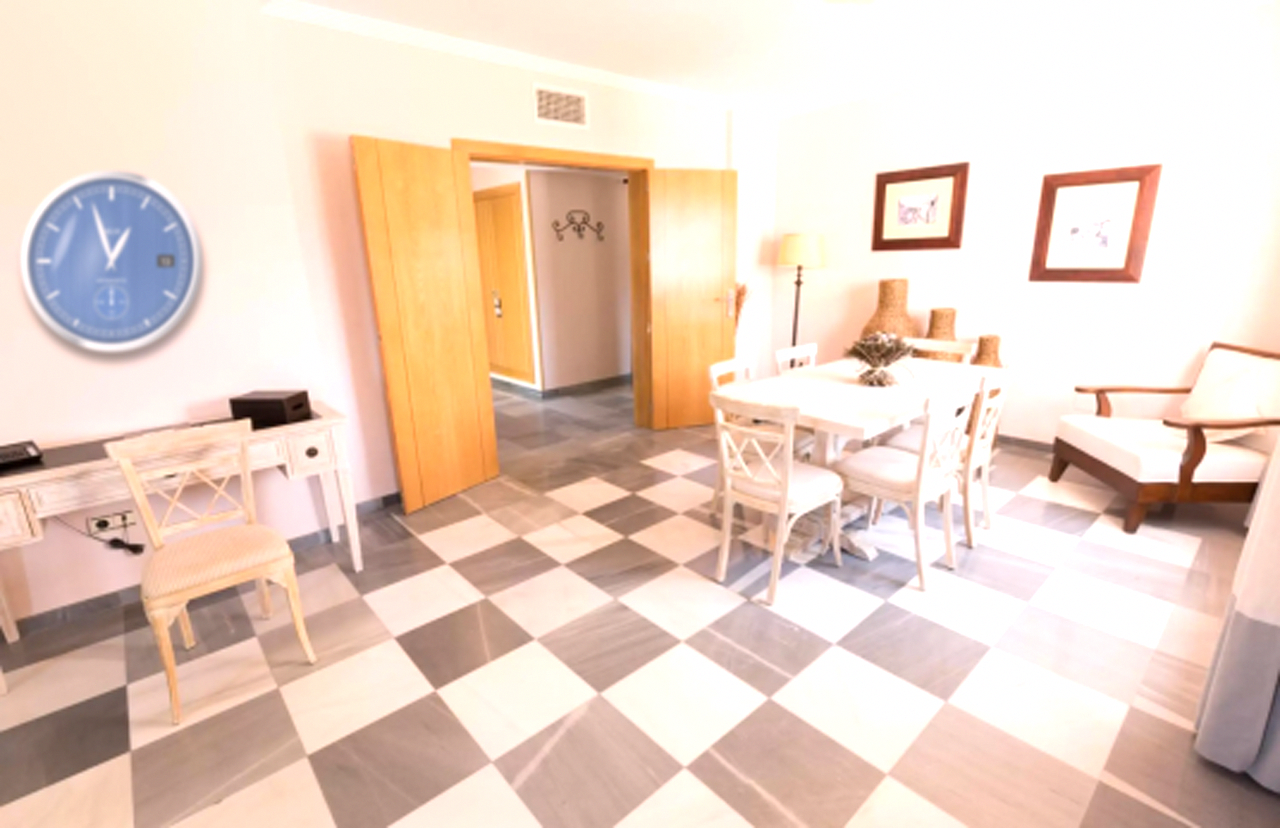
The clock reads 12:57
